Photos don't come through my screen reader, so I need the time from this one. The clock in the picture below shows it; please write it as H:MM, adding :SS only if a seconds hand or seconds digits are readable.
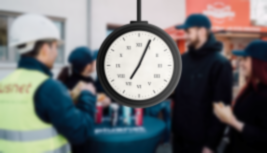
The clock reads 7:04
